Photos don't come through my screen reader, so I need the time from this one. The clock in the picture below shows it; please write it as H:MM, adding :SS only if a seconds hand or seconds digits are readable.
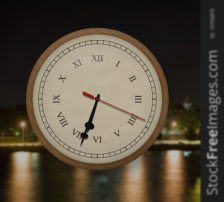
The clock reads 6:33:19
